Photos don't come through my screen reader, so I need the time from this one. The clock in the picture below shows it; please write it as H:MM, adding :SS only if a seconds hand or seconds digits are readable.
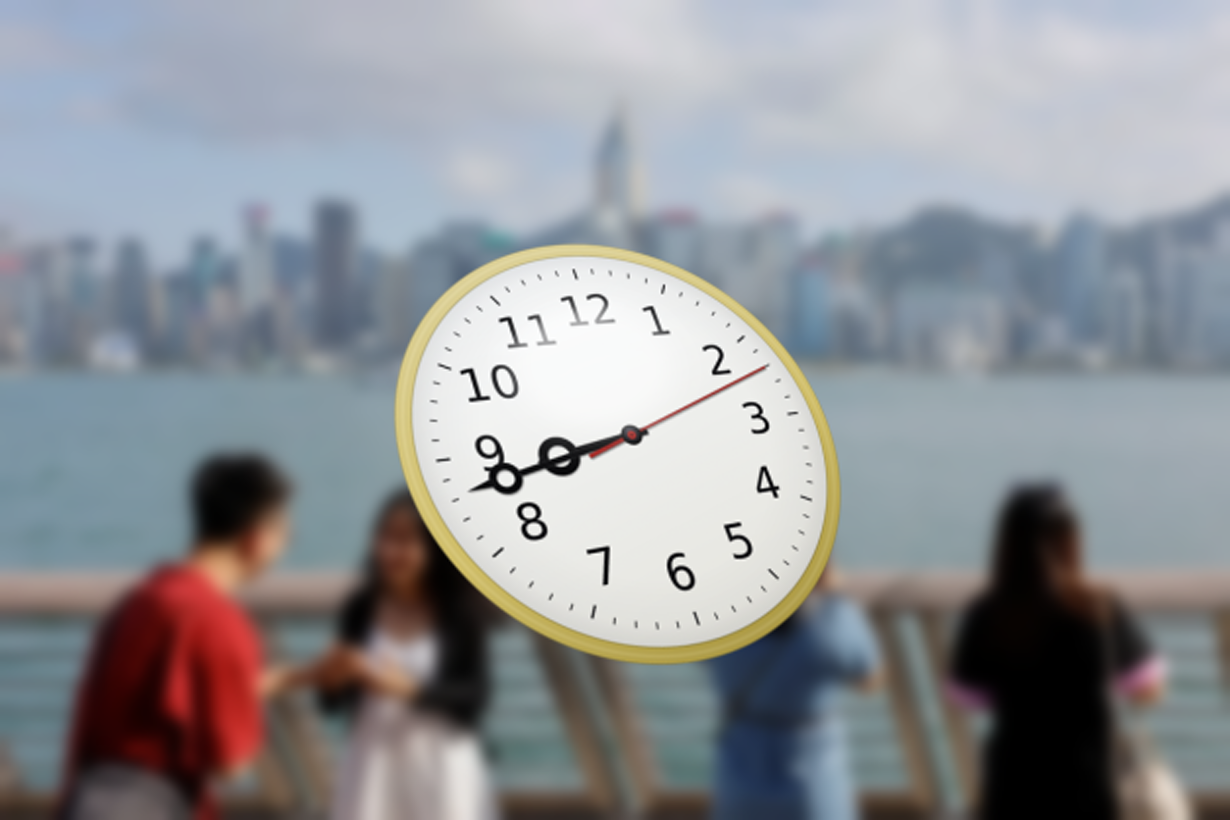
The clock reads 8:43:12
